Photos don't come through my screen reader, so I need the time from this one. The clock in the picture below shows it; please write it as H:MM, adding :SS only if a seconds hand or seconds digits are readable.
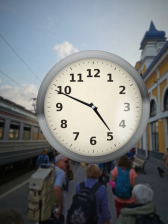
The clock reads 4:49
